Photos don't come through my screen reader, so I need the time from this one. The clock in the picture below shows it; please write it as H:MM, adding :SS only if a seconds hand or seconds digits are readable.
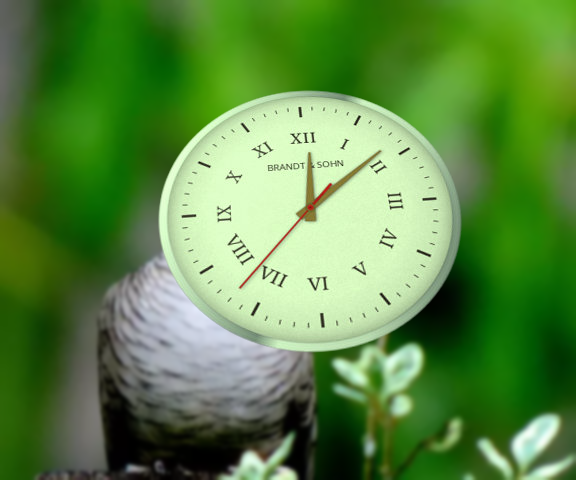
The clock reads 12:08:37
